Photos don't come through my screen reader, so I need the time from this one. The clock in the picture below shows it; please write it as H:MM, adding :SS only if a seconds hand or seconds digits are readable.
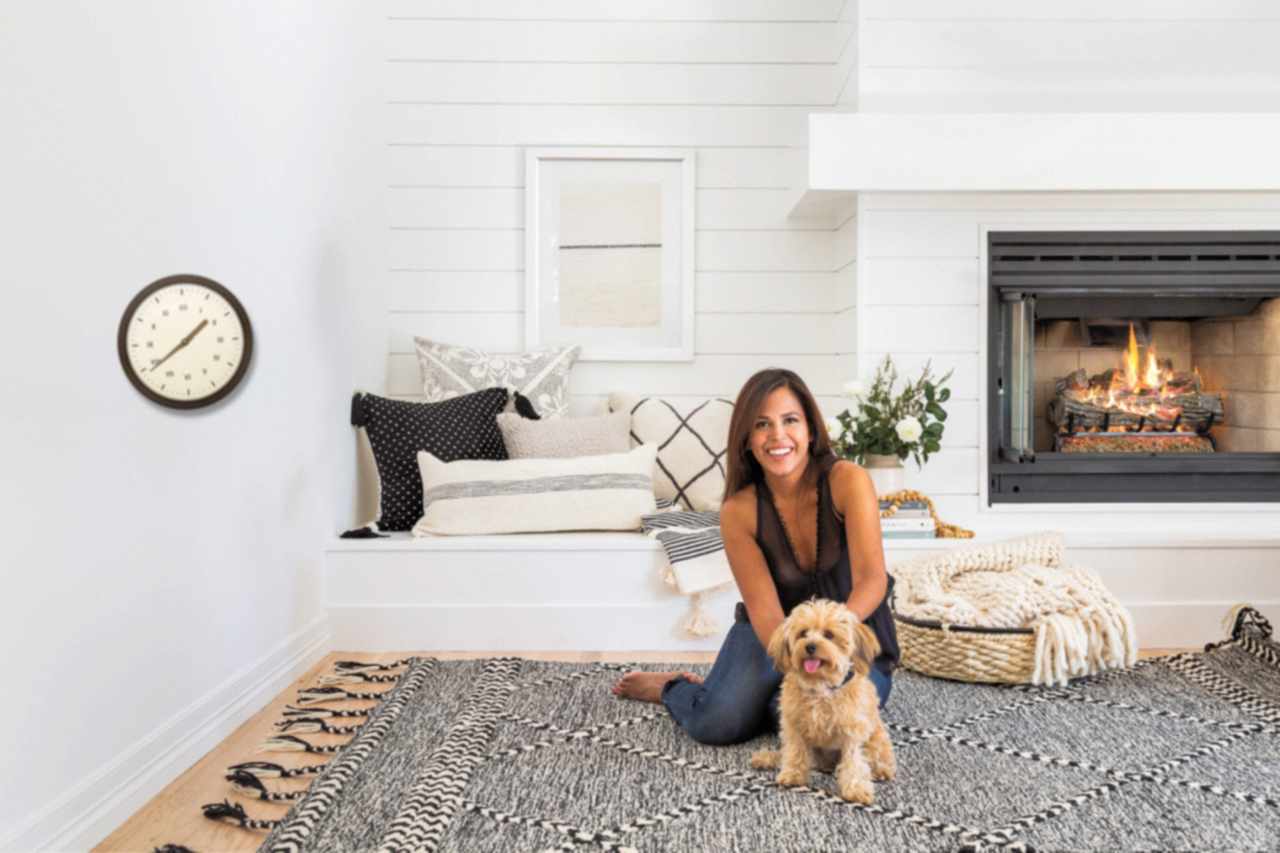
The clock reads 1:39
